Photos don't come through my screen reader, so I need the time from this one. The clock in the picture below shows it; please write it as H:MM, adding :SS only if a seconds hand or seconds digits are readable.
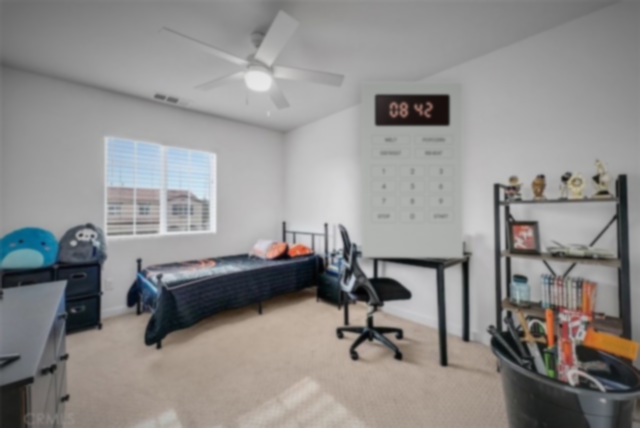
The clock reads 8:42
